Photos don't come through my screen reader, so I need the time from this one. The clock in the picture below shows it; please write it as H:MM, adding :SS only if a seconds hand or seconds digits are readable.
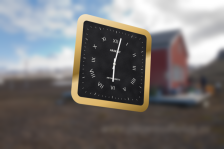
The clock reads 6:02
